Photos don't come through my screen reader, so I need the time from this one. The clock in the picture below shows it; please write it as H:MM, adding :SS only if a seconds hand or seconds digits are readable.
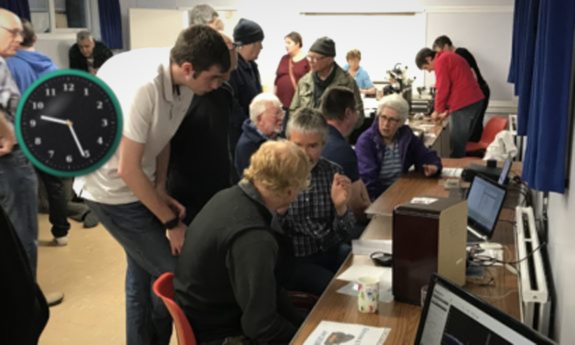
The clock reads 9:26
